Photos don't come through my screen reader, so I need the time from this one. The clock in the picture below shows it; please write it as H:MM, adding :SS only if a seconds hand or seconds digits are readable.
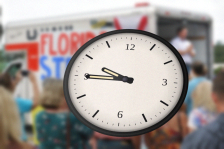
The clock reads 9:45
